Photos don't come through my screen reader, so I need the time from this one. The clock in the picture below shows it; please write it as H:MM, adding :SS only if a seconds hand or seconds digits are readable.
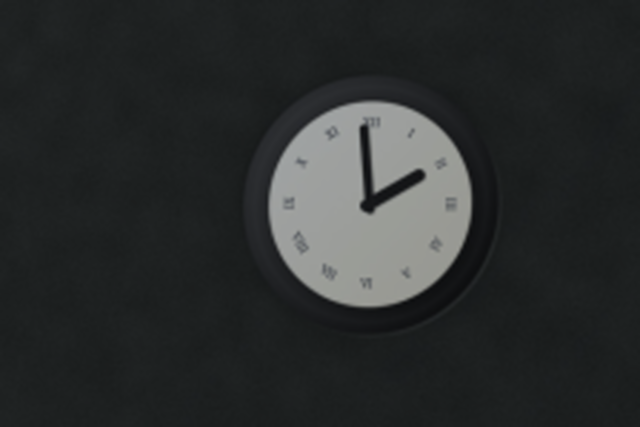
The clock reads 1:59
